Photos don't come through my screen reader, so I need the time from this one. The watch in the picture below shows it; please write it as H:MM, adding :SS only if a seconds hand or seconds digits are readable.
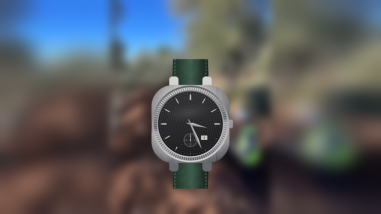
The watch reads 3:26
